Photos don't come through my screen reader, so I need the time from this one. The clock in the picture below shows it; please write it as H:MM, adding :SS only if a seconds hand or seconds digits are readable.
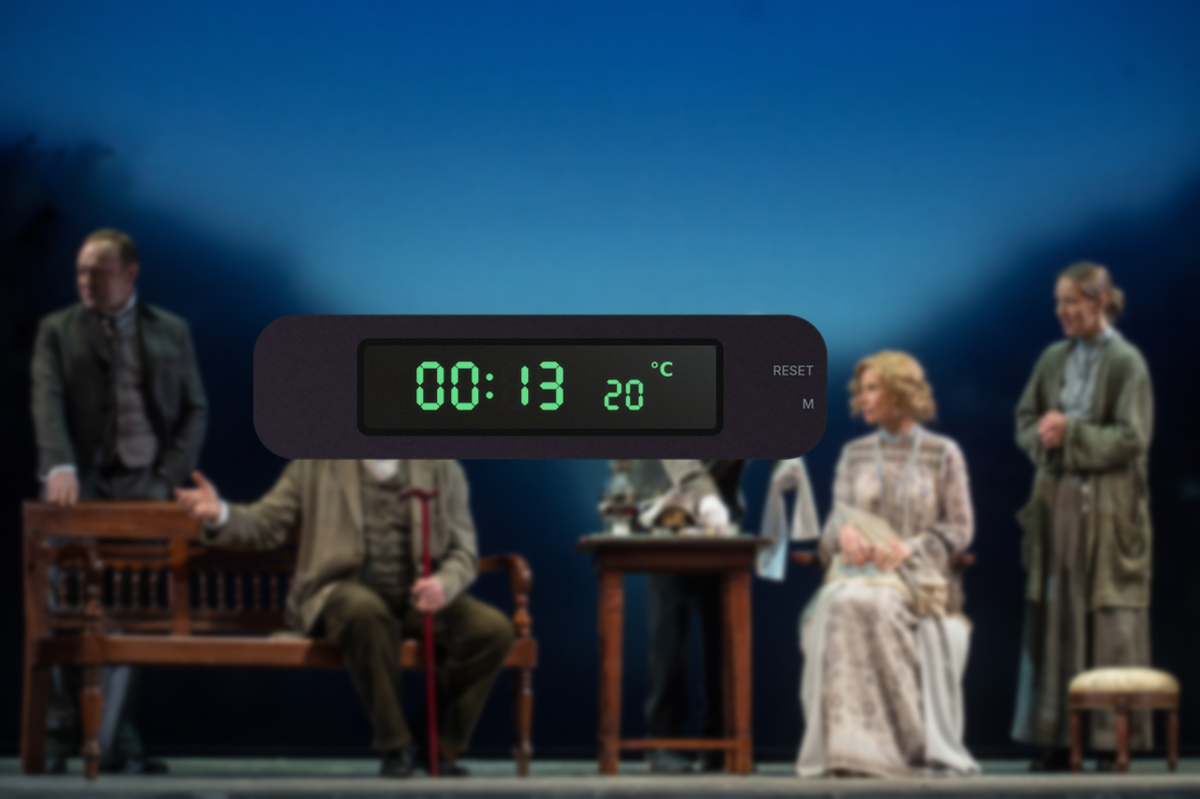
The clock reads 0:13
